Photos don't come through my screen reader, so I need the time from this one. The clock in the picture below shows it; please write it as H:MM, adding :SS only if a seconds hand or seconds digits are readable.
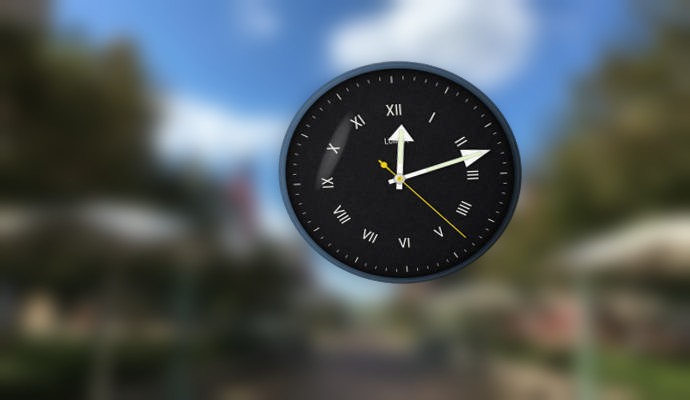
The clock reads 12:12:23
